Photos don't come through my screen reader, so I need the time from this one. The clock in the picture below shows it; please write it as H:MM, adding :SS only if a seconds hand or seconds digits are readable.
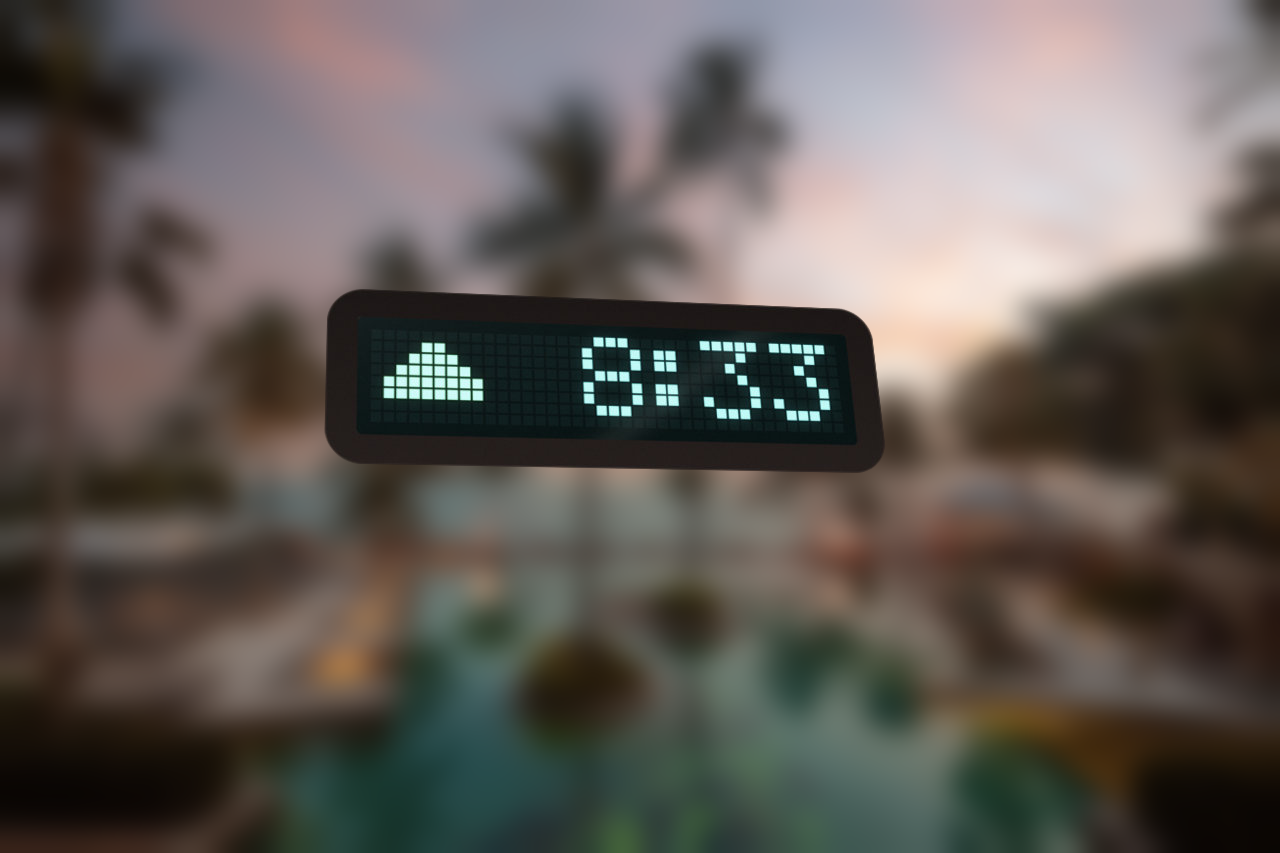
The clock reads 8:33
